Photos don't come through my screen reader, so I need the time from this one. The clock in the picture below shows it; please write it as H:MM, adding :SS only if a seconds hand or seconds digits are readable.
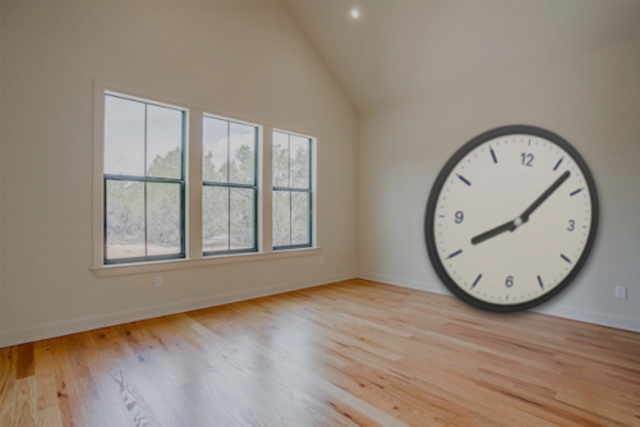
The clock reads 8:07
